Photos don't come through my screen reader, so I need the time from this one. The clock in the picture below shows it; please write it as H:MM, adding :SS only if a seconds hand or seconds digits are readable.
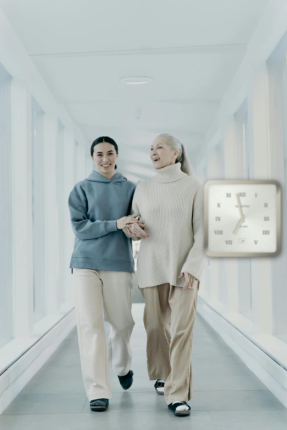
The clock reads 6:58
